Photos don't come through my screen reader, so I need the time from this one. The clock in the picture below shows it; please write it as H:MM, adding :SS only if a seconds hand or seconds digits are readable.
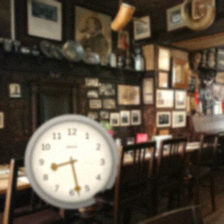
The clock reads 8:28
